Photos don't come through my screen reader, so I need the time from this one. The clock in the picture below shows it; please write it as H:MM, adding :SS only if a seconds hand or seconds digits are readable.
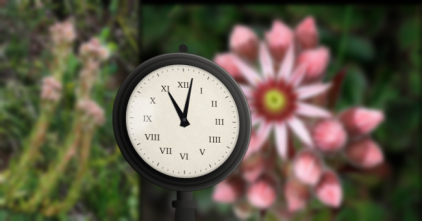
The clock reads 11:02
